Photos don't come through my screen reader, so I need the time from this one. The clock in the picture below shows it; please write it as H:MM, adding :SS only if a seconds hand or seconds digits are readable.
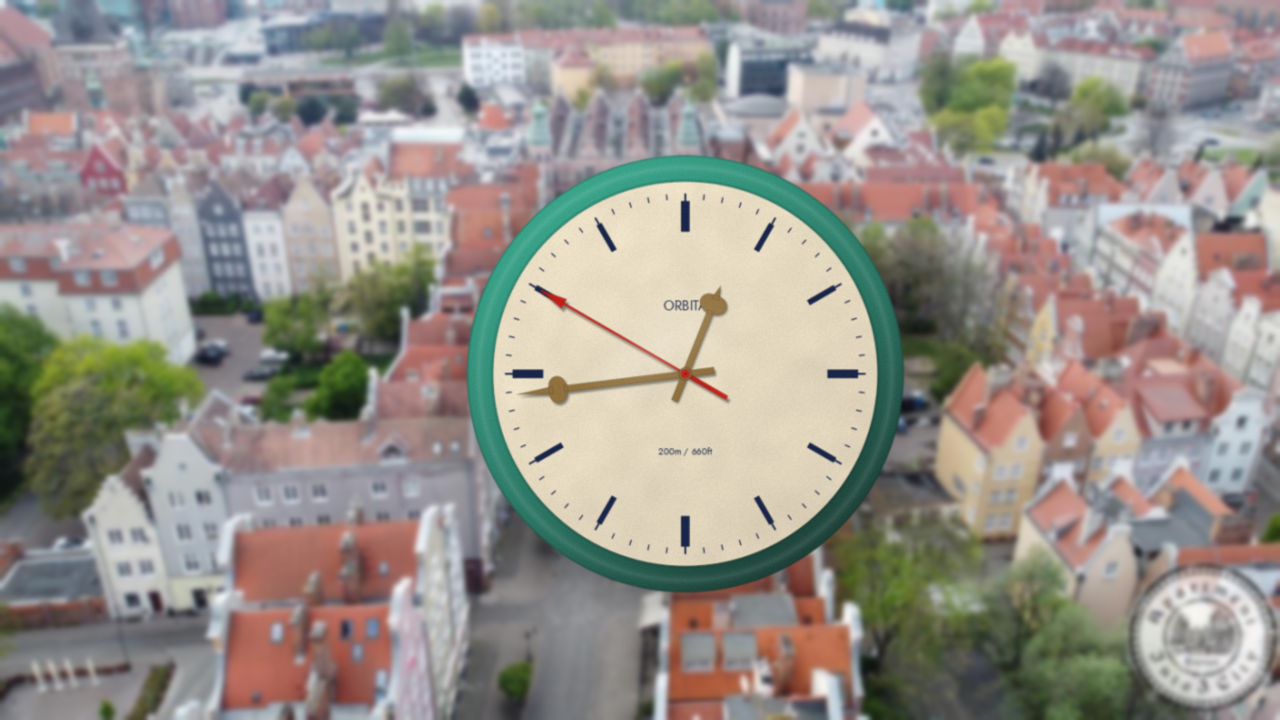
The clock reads 12:43:50
